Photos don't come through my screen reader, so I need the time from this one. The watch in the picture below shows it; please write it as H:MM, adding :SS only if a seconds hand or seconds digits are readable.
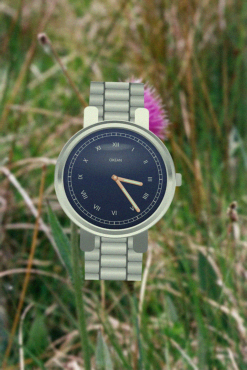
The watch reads 3:24
